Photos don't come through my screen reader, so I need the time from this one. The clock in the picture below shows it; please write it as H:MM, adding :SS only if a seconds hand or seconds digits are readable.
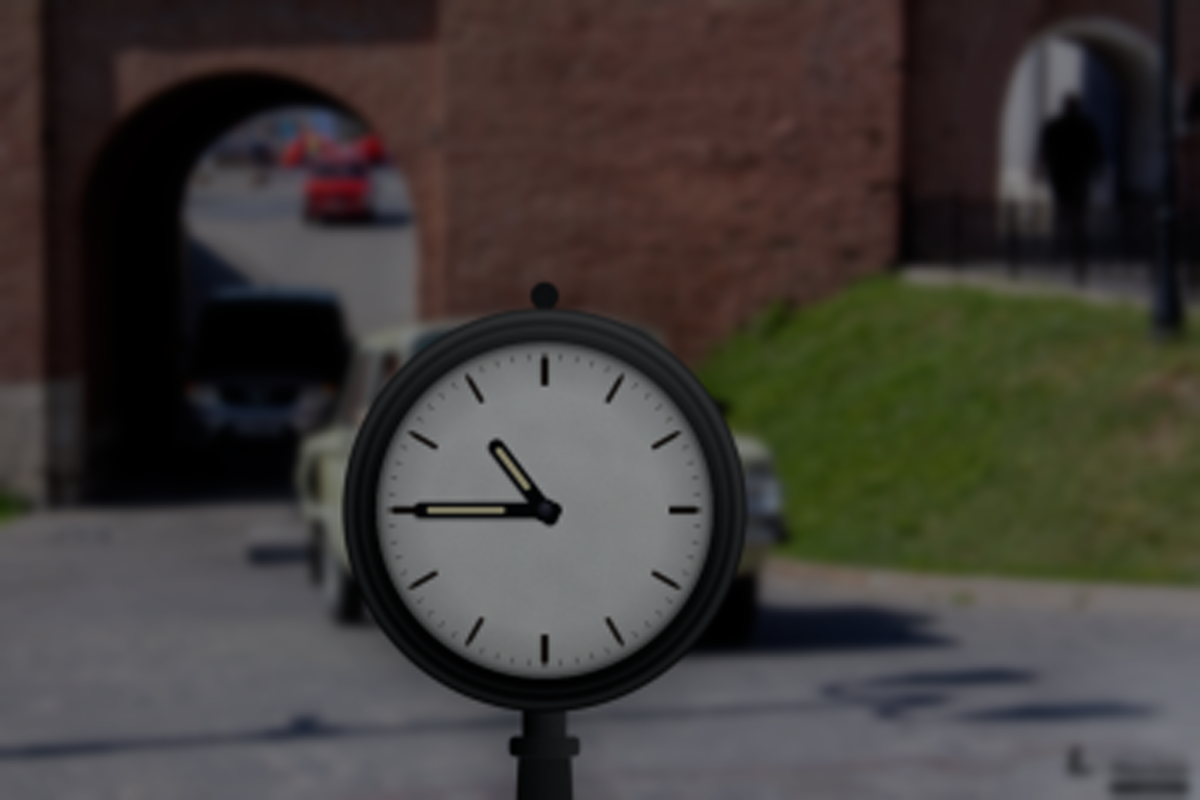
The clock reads 10:45
